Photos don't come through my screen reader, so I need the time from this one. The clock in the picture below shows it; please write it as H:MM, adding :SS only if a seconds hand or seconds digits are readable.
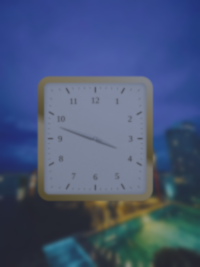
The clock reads 3:48
